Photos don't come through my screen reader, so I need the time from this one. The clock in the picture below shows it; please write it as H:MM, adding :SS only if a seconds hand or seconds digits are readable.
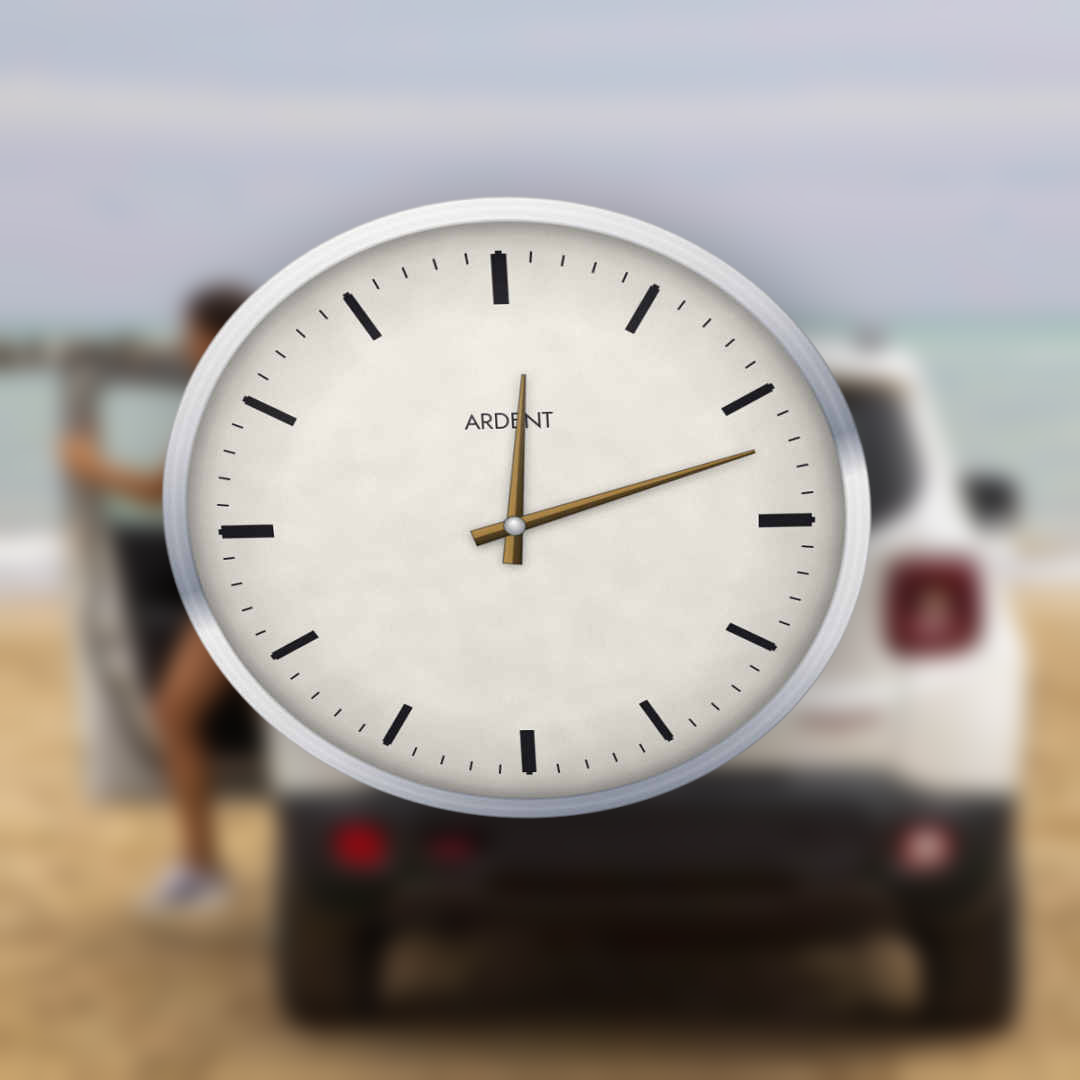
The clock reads 12:12
